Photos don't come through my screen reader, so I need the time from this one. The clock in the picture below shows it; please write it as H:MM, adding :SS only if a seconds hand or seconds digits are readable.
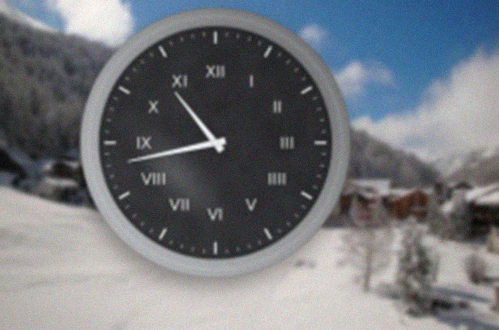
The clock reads 10:43
